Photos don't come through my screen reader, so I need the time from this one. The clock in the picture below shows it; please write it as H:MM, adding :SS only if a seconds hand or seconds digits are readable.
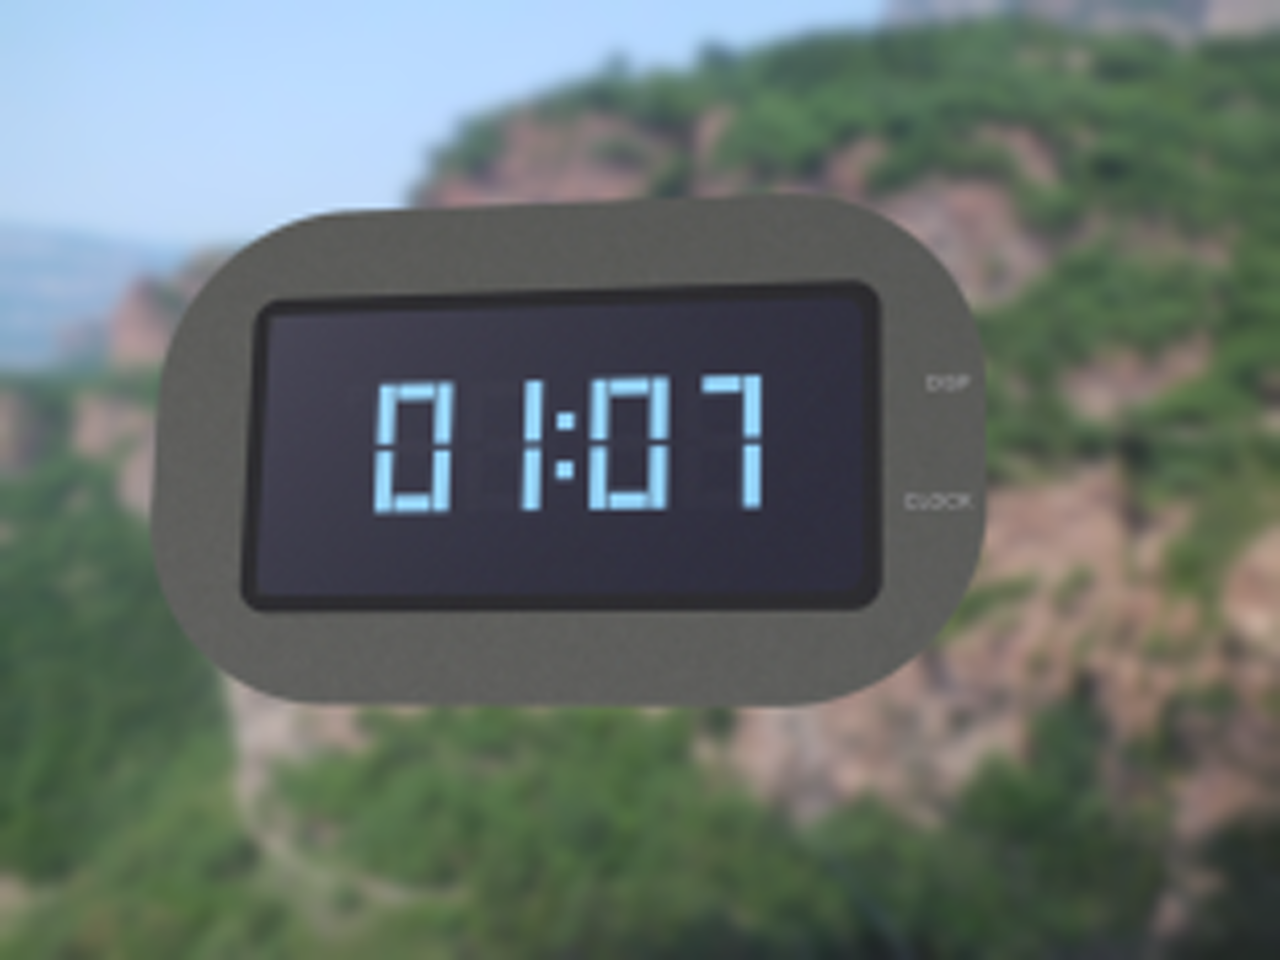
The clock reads 1:07
